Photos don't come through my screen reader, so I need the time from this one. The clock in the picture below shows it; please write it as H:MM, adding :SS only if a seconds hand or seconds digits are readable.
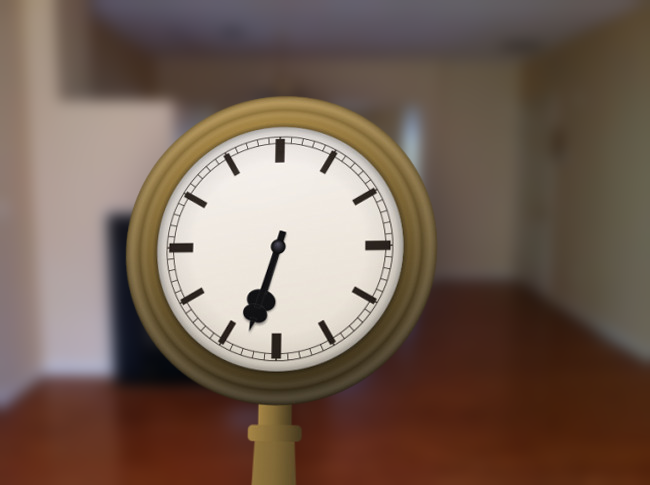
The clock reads 6:33
